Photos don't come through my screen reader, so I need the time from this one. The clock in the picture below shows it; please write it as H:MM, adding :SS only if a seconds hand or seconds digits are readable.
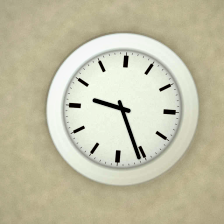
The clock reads 9:26
